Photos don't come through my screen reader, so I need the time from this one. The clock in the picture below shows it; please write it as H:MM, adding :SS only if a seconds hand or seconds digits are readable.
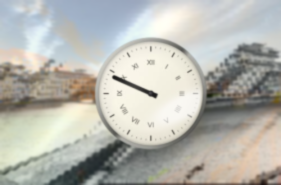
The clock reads 9:49
